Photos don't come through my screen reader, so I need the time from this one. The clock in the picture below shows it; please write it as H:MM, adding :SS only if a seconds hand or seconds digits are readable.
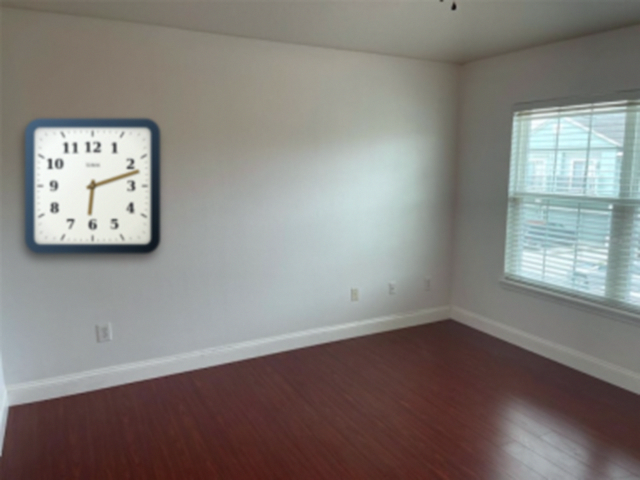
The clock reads 6:12
